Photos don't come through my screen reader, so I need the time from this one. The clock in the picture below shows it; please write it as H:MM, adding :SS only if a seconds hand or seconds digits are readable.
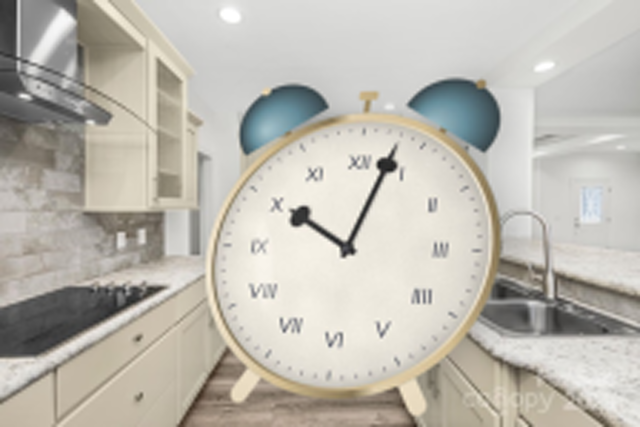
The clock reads 10:03
